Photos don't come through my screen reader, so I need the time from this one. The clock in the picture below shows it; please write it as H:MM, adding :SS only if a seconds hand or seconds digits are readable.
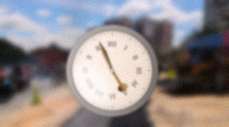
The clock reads 4:56
